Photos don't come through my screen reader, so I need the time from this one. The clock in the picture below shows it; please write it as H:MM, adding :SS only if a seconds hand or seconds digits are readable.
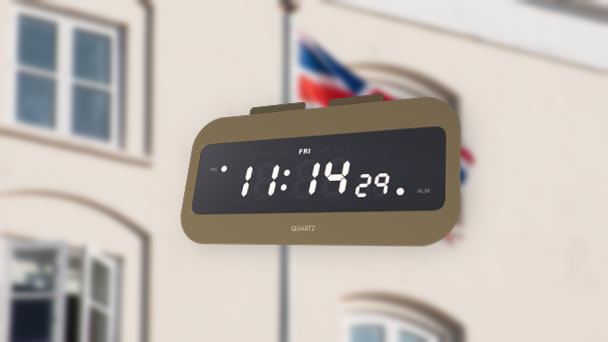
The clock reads 11:14:29
